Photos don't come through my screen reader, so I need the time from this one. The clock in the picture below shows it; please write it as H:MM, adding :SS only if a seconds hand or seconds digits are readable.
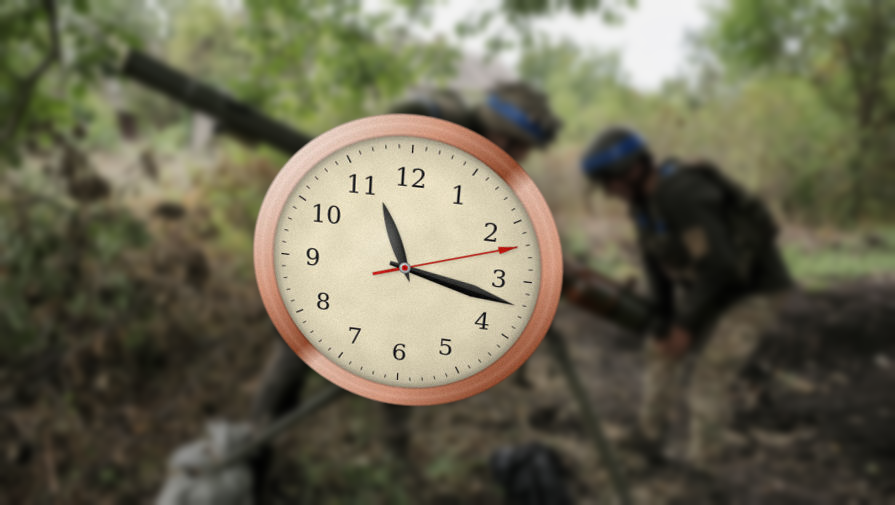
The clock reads 11:17:12
